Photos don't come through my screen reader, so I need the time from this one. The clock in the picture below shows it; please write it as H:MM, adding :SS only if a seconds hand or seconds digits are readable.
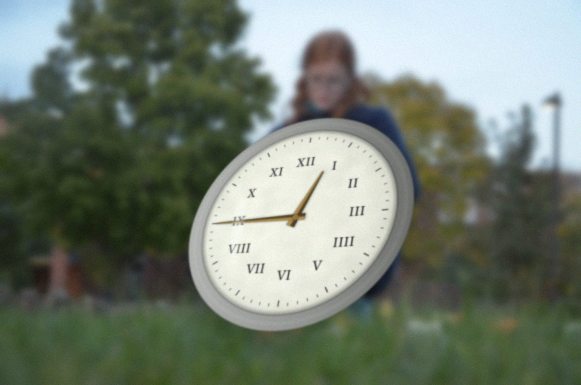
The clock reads 12:45
